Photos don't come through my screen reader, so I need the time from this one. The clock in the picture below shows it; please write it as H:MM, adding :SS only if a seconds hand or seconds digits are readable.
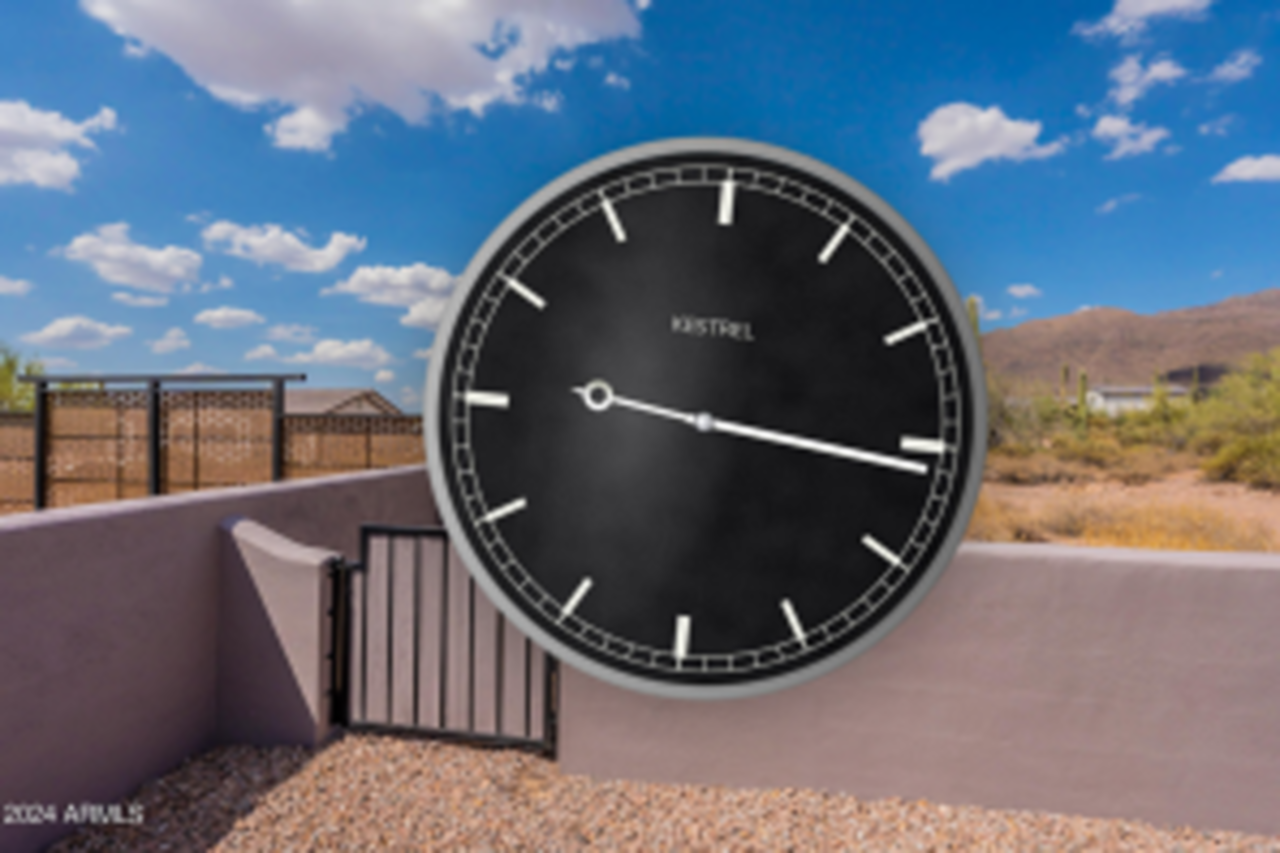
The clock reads 9:16
